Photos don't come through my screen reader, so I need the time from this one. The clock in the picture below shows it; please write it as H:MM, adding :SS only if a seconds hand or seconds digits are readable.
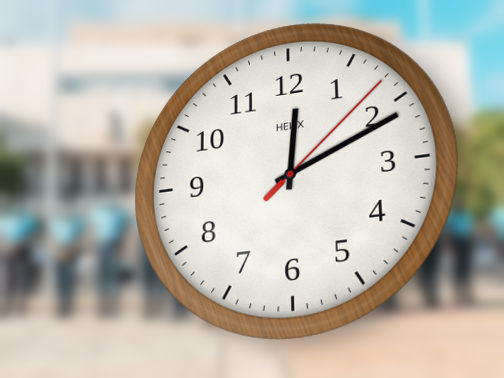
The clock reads 12:11:08
